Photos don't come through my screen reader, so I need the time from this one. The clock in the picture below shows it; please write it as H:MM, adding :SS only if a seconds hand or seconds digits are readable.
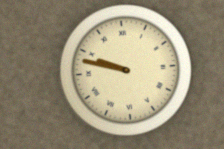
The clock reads 9:48
